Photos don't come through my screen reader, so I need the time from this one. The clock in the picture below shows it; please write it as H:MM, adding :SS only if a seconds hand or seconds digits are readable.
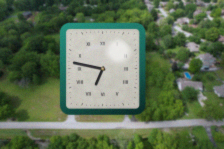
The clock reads 6:47
